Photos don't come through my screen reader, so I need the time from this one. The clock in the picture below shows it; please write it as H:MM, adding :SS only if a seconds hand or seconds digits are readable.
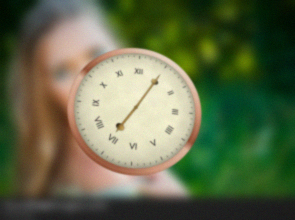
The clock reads 7:05
